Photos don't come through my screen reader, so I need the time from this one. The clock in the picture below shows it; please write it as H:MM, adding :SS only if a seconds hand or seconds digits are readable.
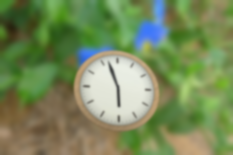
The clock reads 5:57
